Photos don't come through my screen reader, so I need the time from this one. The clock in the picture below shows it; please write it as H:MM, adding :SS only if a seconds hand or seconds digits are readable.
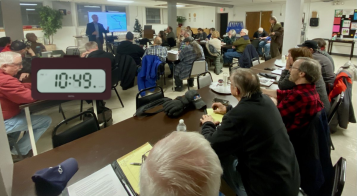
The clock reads 10:49
